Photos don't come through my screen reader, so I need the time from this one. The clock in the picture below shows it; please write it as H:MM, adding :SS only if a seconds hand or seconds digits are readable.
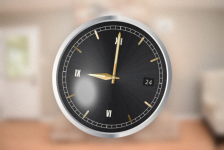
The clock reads 9:00
